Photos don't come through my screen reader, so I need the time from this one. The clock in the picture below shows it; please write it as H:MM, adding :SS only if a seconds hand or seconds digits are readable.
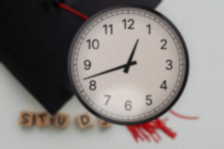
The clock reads 12:42
